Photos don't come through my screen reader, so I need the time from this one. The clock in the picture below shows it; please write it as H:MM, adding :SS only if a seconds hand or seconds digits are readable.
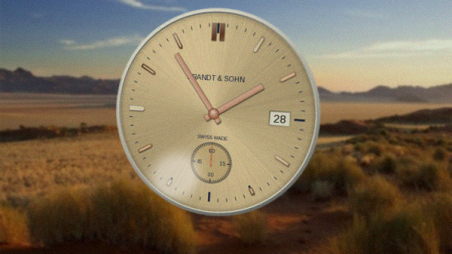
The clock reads 1:54
